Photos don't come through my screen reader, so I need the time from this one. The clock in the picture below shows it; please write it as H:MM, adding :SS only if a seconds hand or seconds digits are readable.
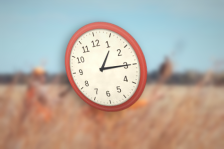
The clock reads 1:15
